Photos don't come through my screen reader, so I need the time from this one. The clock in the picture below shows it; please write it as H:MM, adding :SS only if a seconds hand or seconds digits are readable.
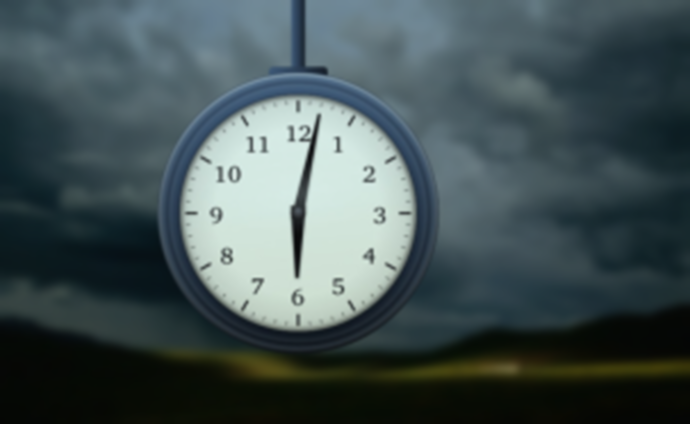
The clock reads 6:02
